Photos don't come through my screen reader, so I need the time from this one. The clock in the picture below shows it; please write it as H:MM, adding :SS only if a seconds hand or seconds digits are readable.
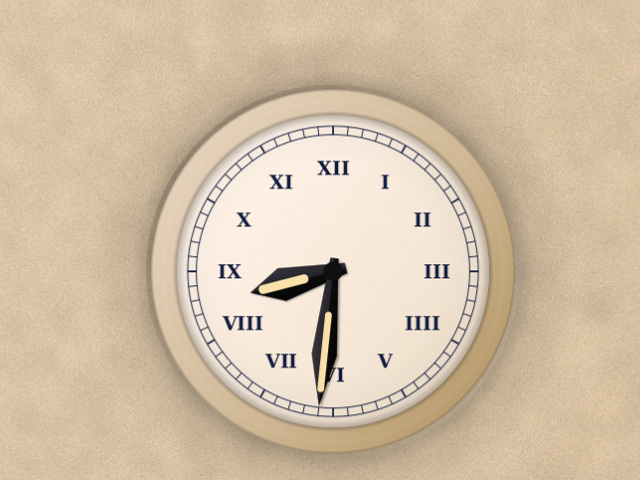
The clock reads 8:31
